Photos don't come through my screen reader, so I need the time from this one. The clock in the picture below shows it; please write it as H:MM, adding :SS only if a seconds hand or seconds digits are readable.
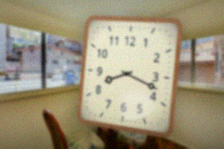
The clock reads 8:18
